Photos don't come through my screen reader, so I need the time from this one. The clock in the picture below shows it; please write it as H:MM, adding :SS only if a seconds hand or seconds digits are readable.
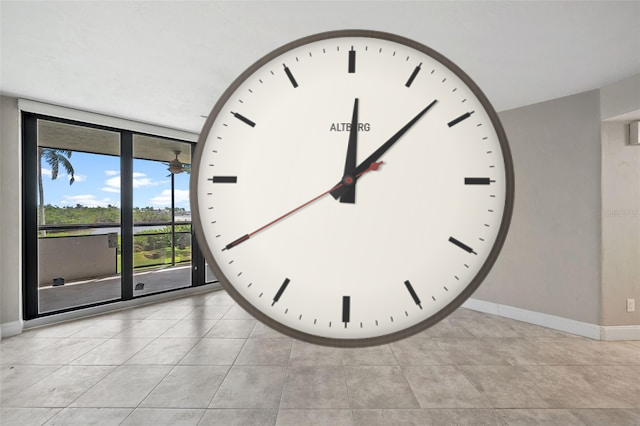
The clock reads 12:07:40
